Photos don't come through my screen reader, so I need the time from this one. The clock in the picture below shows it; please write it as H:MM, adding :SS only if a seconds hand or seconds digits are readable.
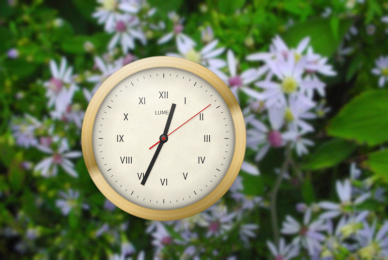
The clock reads 12:34:09
